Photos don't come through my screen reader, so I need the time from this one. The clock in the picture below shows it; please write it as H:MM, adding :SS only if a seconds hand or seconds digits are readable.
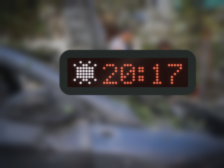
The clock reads 20:17
